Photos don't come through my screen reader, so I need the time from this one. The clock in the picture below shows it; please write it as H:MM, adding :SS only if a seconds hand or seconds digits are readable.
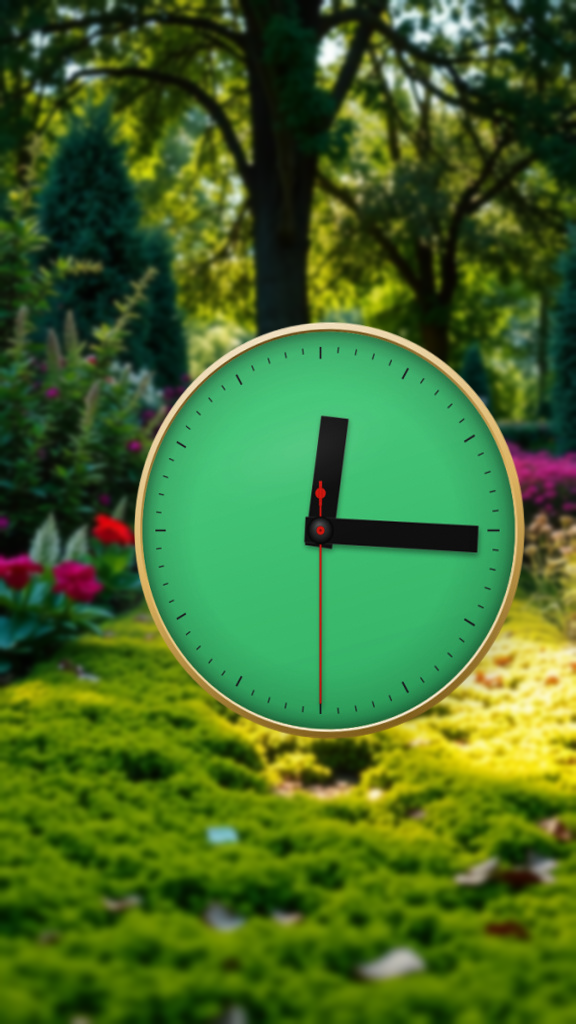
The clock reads 12:15:30
